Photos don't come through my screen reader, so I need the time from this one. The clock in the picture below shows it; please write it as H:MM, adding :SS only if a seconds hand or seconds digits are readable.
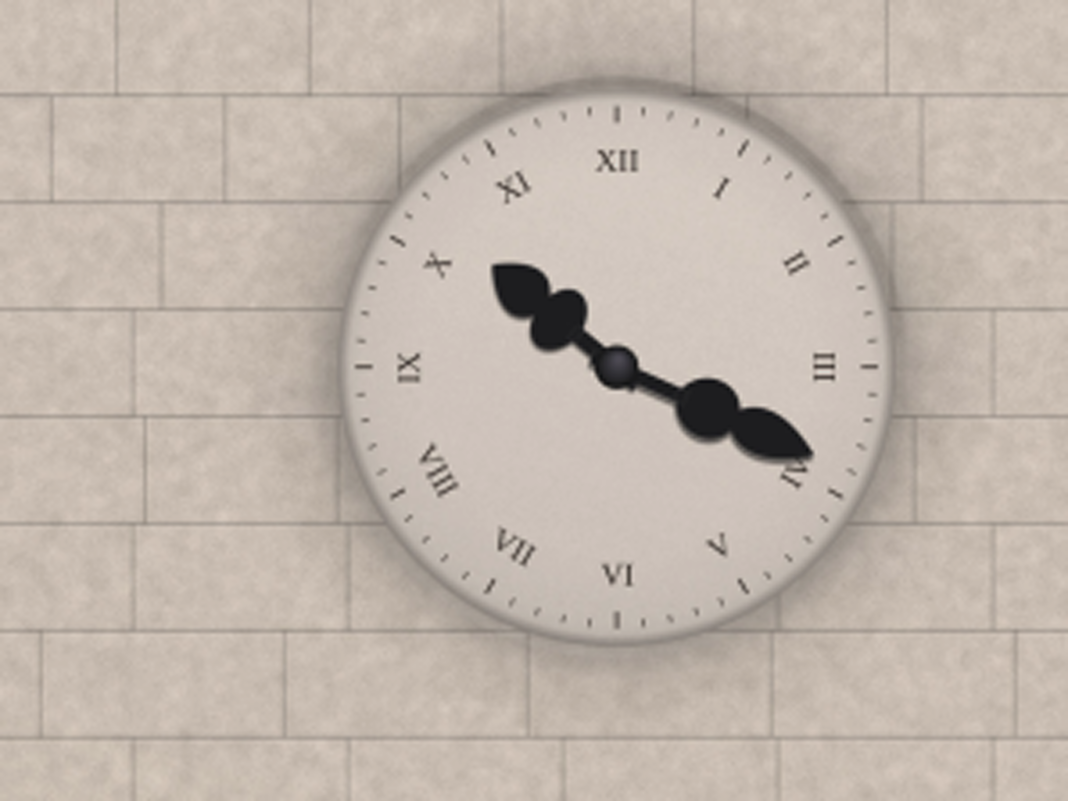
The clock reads 10:19
